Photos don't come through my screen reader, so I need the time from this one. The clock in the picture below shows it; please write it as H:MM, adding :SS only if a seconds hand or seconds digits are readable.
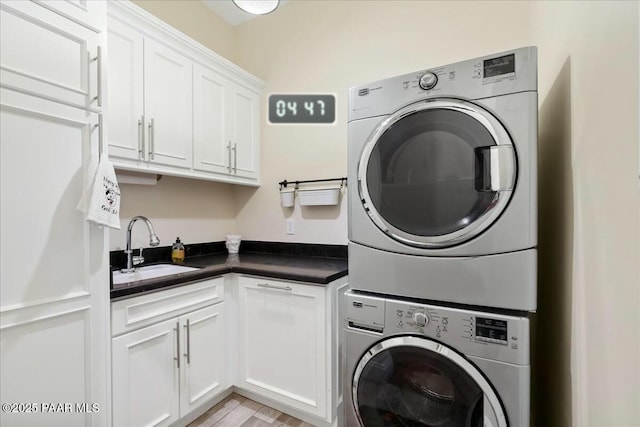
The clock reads 4:47
